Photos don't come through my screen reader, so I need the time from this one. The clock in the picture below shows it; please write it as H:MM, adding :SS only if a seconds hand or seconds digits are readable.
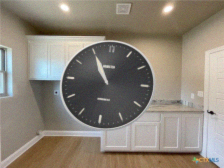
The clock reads 10:55
